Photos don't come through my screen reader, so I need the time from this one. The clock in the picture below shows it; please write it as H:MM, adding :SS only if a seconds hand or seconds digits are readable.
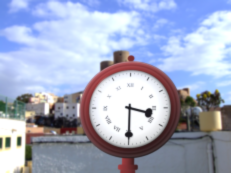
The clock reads 3:30
